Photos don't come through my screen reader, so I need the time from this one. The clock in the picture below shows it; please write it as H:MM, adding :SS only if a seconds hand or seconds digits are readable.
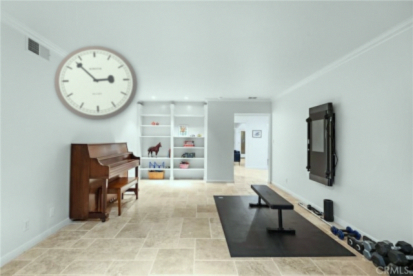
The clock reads 2:53
